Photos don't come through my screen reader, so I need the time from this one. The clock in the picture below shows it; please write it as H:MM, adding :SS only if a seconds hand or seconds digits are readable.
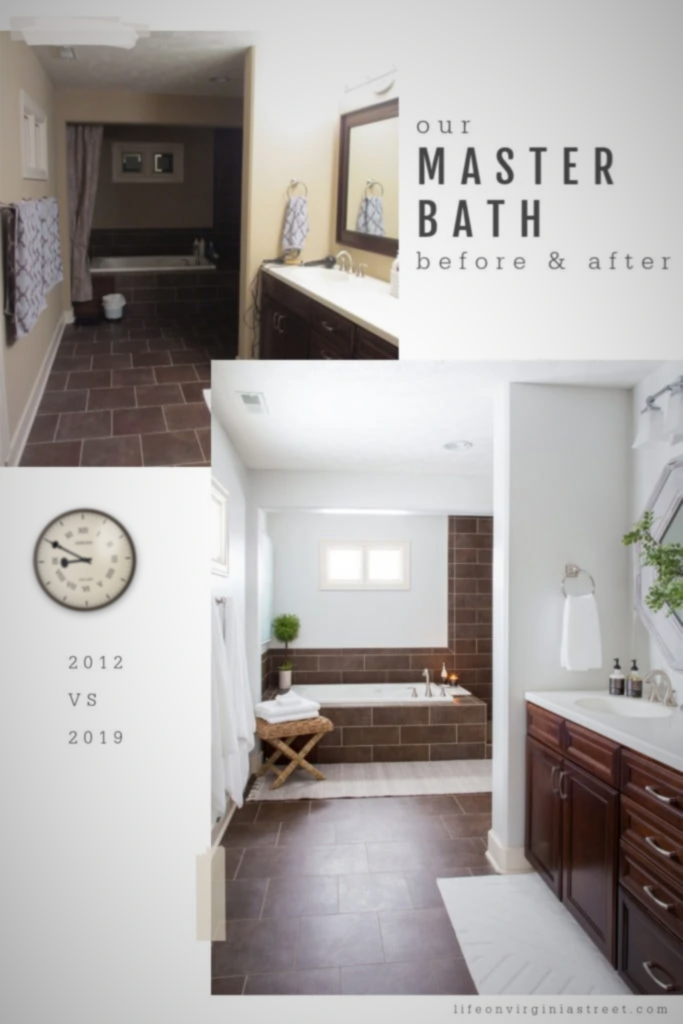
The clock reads 8:50
